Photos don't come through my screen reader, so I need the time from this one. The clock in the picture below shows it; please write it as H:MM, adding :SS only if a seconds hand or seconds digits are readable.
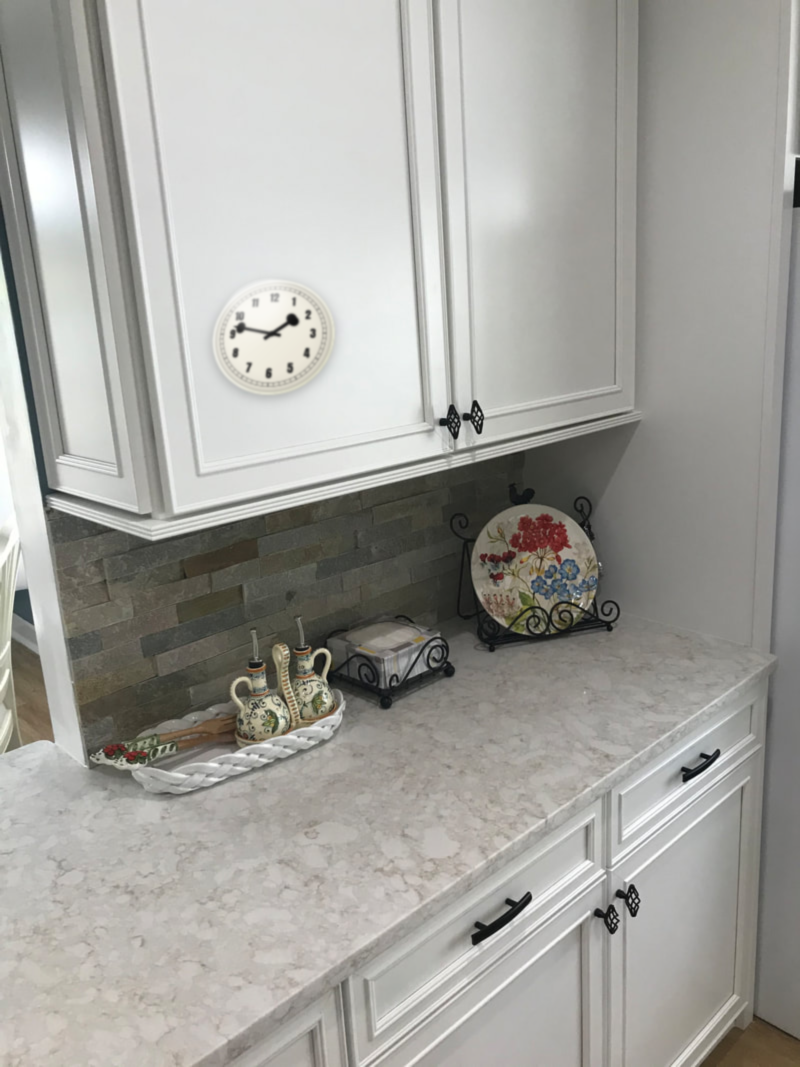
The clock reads 1:47
